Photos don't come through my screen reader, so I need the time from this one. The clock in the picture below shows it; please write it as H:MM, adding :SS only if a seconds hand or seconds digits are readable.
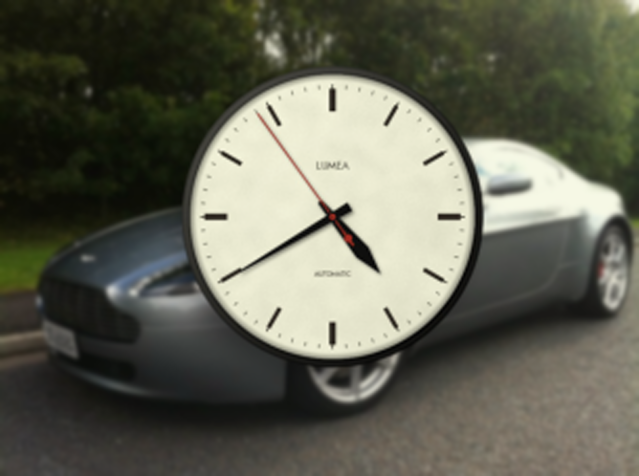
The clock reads 4:39:54
